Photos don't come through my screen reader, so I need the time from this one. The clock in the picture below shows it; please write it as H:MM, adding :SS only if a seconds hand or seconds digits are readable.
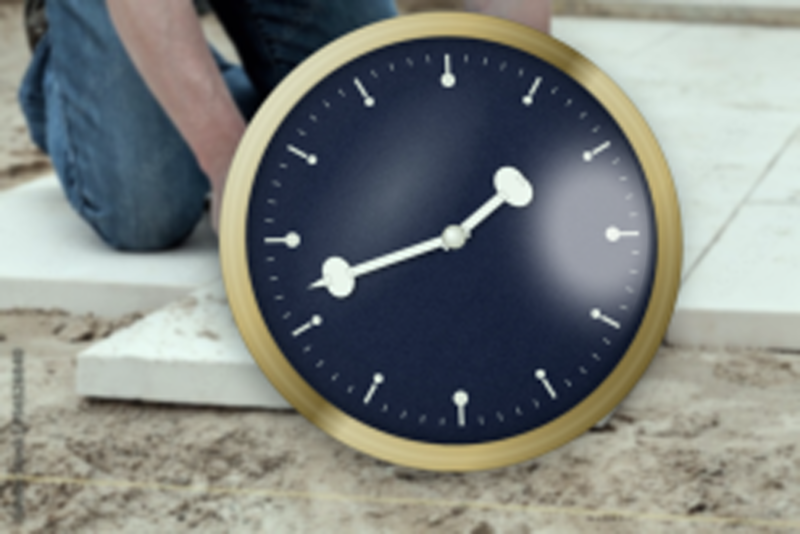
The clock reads 1:42
